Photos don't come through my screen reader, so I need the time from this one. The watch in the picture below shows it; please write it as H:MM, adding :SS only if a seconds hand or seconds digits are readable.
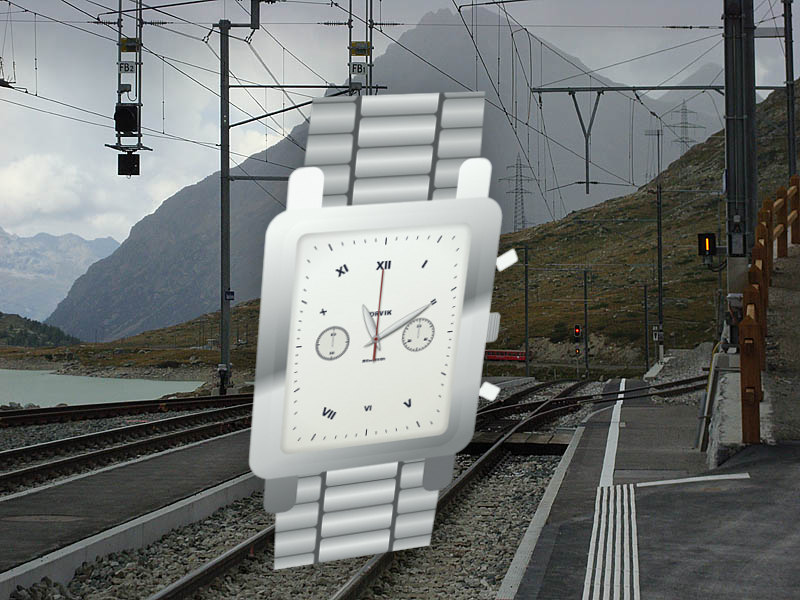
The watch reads 11:10
